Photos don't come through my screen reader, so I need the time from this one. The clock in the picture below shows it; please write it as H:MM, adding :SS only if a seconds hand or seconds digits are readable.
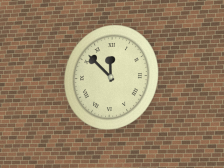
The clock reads 11:52
